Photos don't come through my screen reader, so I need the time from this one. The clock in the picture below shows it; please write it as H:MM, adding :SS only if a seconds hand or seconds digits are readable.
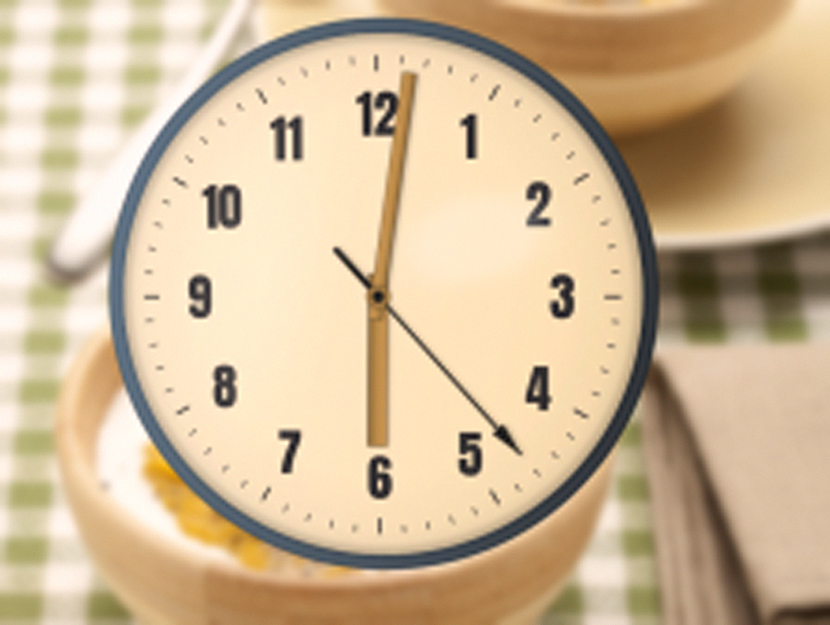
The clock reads 6:01:23
